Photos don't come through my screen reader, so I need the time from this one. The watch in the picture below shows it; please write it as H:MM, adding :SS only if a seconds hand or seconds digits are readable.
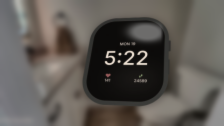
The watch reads 5:22
